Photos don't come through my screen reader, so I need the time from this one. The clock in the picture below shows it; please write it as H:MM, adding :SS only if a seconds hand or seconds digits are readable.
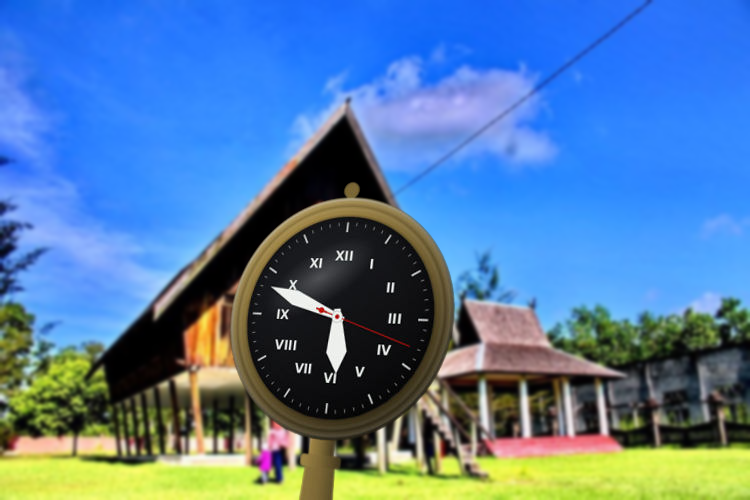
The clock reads 5:48:18
